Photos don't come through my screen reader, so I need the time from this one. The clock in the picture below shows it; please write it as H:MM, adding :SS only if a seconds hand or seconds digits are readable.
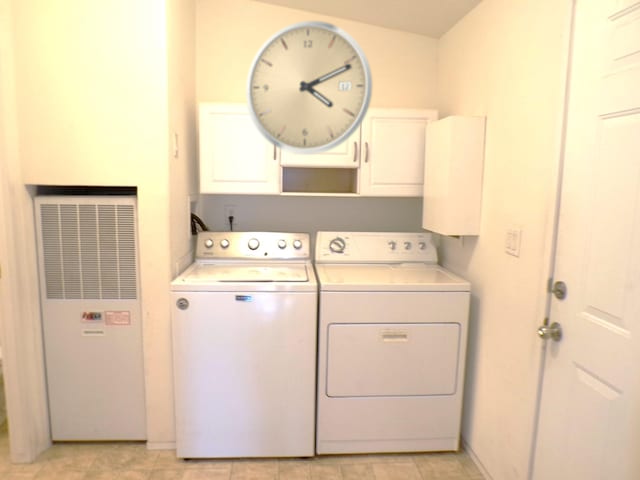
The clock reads 4:11
